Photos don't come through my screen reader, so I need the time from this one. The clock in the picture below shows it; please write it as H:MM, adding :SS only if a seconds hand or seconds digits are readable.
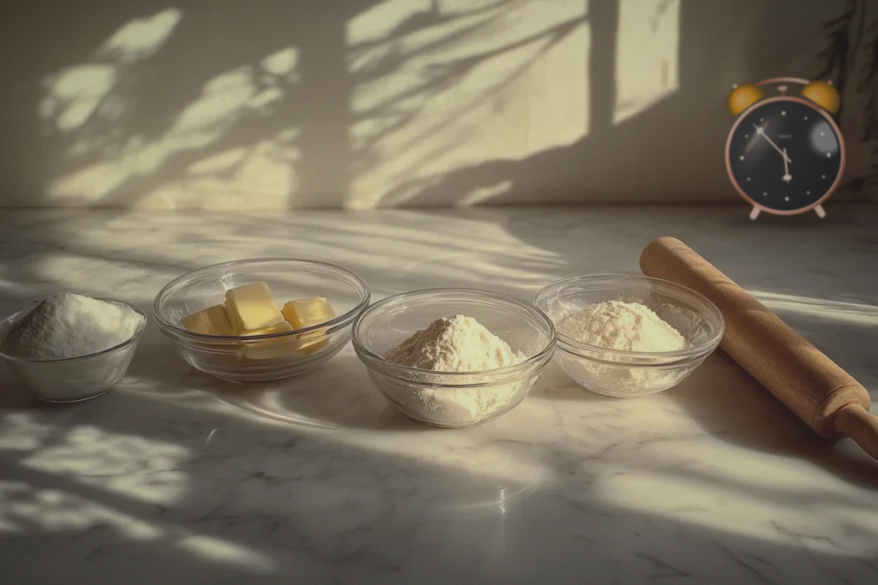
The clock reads 5:53
